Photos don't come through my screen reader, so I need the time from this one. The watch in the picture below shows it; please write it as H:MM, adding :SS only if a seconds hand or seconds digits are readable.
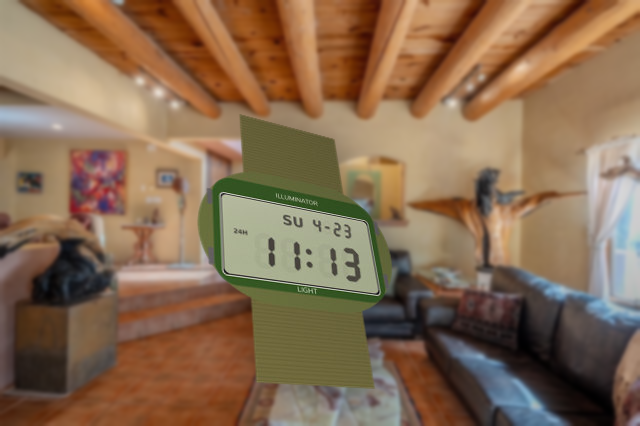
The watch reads 11:13
